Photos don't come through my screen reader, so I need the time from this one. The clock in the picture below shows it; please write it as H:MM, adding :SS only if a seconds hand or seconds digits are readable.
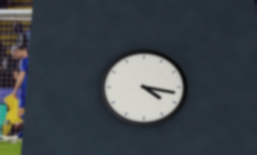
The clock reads 4:17
